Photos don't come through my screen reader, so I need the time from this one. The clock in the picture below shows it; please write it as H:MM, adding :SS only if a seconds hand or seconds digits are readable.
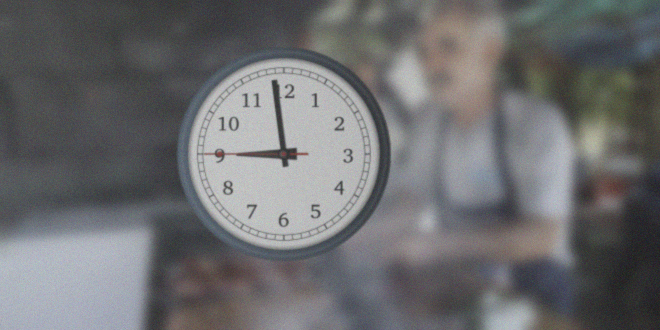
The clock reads 8:58:45
